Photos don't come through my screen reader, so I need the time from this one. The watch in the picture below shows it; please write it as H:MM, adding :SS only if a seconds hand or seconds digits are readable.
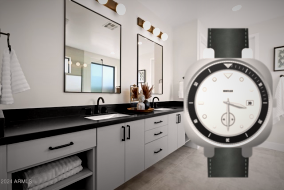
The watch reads 3:30
